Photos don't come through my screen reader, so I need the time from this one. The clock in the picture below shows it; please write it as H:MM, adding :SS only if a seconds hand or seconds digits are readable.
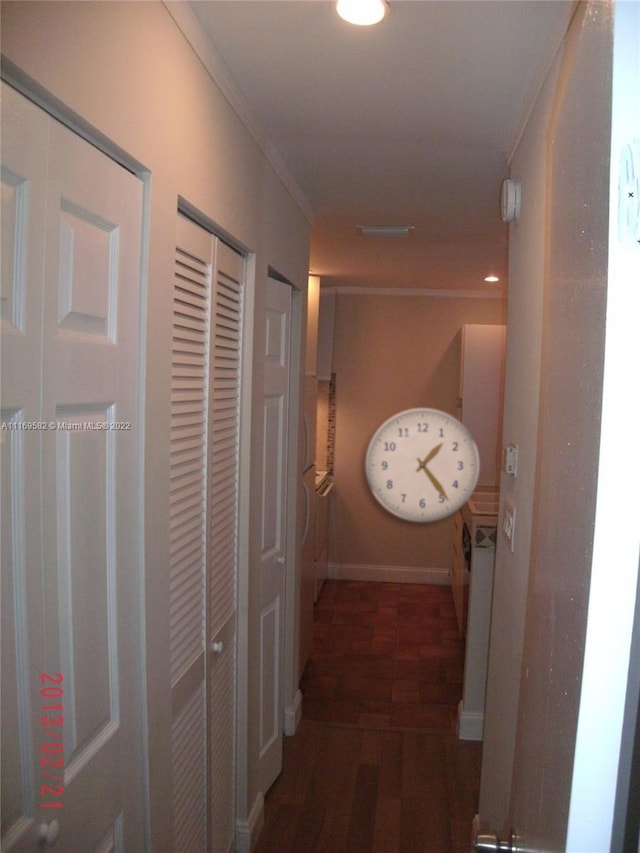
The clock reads 1:24
